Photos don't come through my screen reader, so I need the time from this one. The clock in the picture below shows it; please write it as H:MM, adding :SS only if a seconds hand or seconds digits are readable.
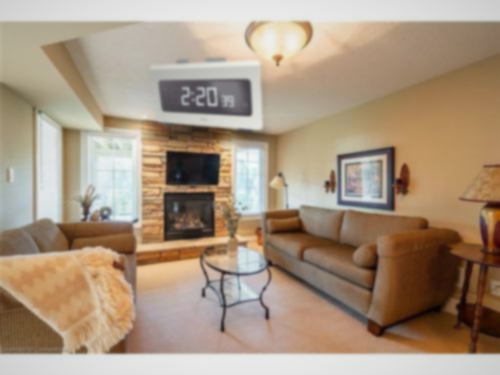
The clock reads 2:20
